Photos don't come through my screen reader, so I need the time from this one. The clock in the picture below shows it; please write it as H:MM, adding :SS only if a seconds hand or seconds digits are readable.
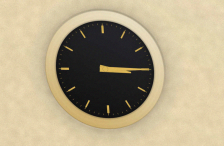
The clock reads 3:15
